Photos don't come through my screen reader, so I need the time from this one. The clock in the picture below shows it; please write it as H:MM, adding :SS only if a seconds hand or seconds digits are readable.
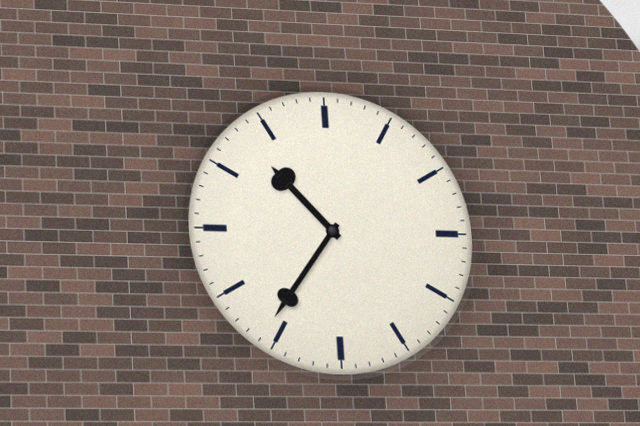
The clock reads 10:36
